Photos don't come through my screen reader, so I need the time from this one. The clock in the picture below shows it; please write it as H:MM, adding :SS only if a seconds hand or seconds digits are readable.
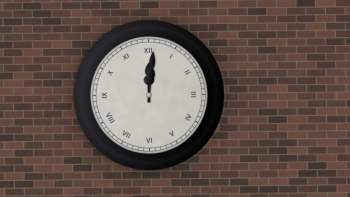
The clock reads 12:01
